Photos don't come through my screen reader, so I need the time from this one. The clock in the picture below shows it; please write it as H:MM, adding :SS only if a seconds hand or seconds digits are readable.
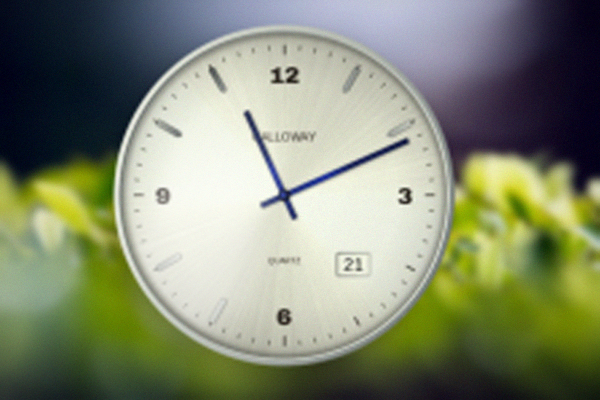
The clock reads 11:11
